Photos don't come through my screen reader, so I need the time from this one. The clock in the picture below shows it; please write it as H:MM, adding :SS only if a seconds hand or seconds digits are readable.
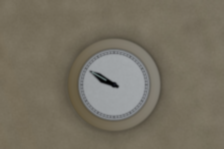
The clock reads 9:50
